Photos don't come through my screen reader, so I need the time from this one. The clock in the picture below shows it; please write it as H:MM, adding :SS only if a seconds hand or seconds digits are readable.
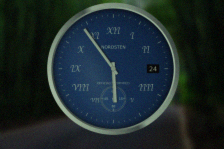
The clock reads 5:54
